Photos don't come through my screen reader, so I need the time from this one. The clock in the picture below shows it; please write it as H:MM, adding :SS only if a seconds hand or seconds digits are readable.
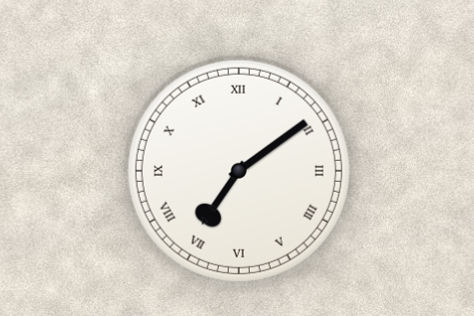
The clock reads 7:09
